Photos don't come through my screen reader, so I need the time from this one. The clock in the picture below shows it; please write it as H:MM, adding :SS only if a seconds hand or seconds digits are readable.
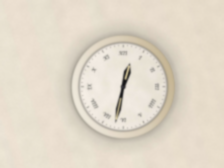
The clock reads 12:32
